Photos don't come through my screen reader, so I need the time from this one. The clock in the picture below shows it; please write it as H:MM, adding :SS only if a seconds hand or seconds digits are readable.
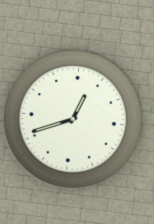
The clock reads 12:41
